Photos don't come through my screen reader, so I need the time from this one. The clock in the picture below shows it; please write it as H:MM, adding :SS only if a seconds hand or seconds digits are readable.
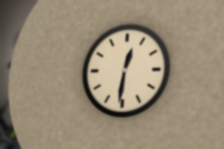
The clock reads 12:31
